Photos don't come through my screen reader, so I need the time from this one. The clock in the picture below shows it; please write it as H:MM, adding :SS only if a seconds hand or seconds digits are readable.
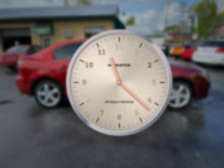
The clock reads 11:22
